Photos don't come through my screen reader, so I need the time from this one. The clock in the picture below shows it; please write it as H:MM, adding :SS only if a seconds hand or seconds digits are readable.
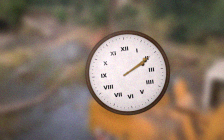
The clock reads 2:10
